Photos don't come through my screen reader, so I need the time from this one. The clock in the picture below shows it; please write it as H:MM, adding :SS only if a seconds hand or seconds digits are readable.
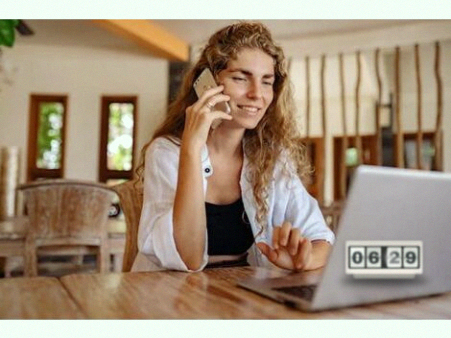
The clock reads 6:29
